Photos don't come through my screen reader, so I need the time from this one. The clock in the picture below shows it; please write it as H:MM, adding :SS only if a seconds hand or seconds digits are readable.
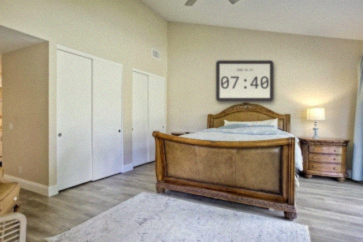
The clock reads 7:40
